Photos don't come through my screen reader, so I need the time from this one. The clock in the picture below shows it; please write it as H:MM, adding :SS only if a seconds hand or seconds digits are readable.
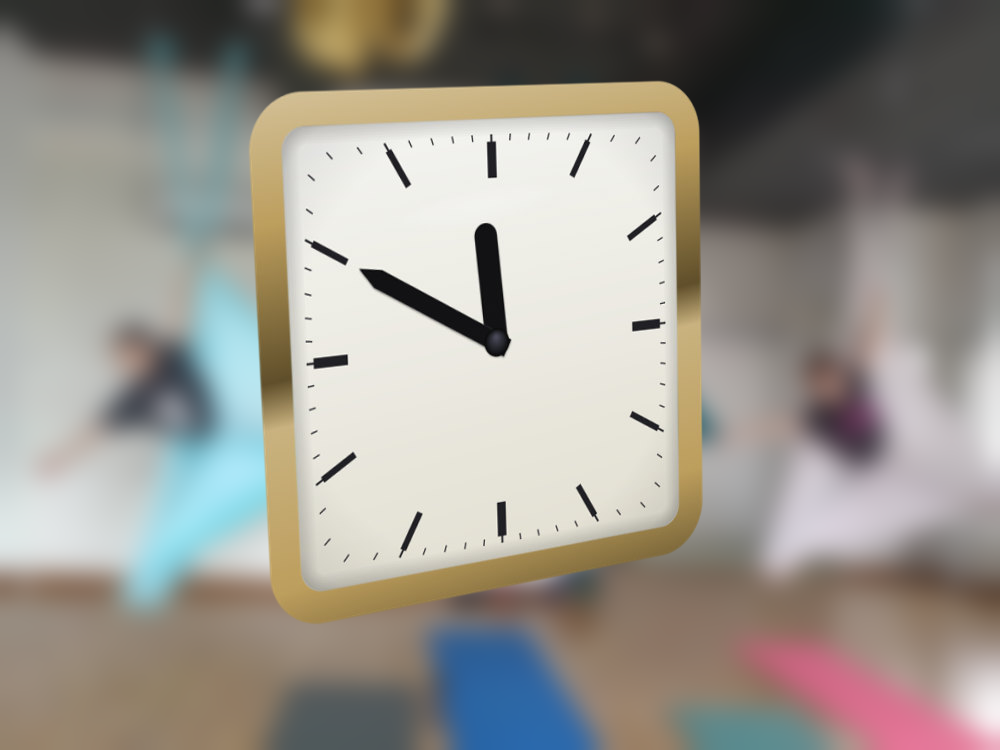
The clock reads 11:50
